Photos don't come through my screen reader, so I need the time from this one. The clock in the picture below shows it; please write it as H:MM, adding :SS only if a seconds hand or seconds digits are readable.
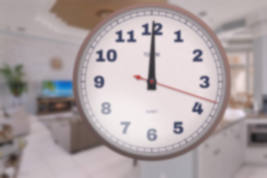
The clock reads 12:00:18
